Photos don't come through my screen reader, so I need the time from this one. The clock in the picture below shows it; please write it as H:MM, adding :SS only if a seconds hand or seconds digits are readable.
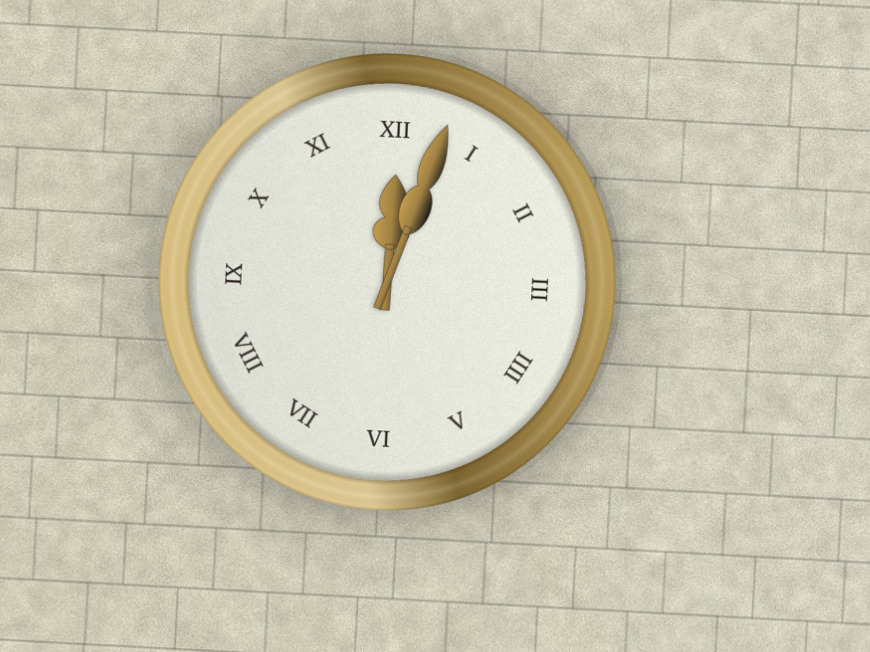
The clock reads 12:03
